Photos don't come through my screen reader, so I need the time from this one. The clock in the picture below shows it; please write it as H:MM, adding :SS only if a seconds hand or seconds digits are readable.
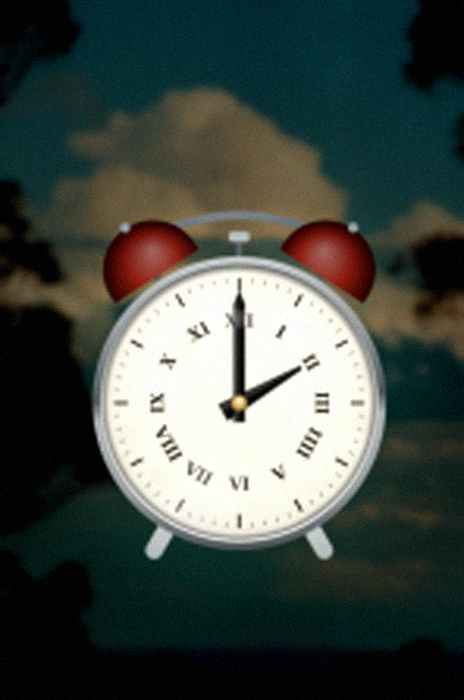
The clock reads 2:00
